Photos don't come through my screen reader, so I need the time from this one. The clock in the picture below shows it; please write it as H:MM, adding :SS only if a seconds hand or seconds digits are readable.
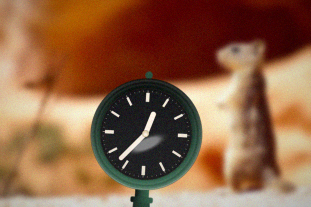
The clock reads 12:37
